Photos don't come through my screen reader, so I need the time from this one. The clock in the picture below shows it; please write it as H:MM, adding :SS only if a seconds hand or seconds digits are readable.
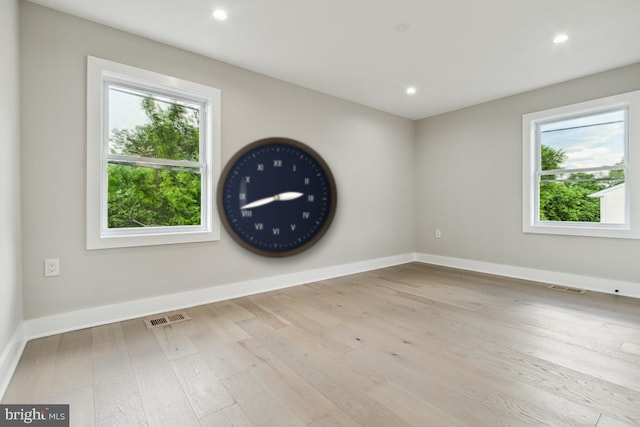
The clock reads 2:42
